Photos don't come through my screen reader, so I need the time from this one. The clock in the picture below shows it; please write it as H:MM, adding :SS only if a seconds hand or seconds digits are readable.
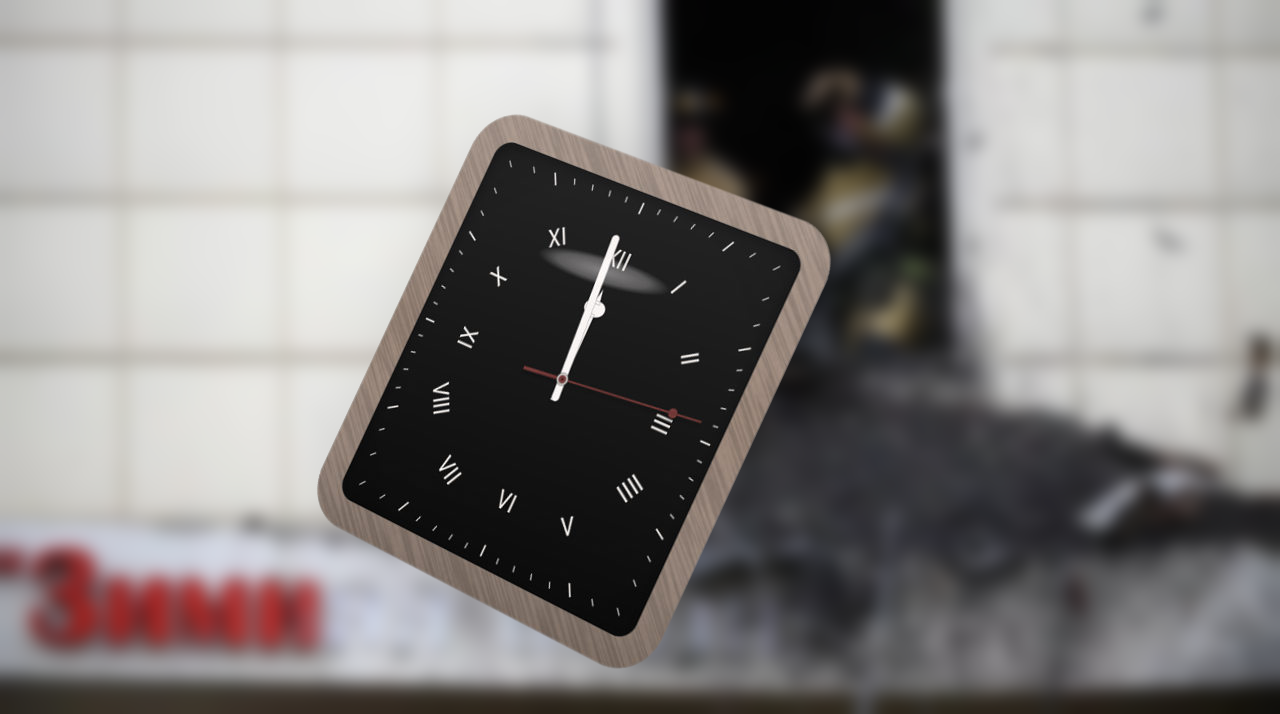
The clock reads 11:59:14
